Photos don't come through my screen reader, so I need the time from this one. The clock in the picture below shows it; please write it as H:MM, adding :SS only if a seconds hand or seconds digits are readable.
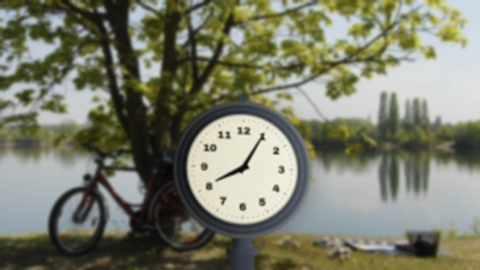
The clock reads 8:05
